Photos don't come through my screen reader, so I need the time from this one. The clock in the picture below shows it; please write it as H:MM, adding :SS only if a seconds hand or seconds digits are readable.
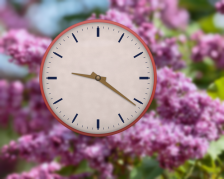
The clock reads 9:21
